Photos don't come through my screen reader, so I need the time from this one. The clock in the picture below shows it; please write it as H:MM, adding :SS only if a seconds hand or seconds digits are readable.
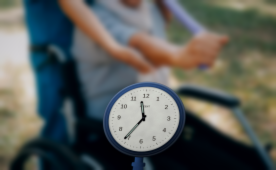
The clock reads 11:36
